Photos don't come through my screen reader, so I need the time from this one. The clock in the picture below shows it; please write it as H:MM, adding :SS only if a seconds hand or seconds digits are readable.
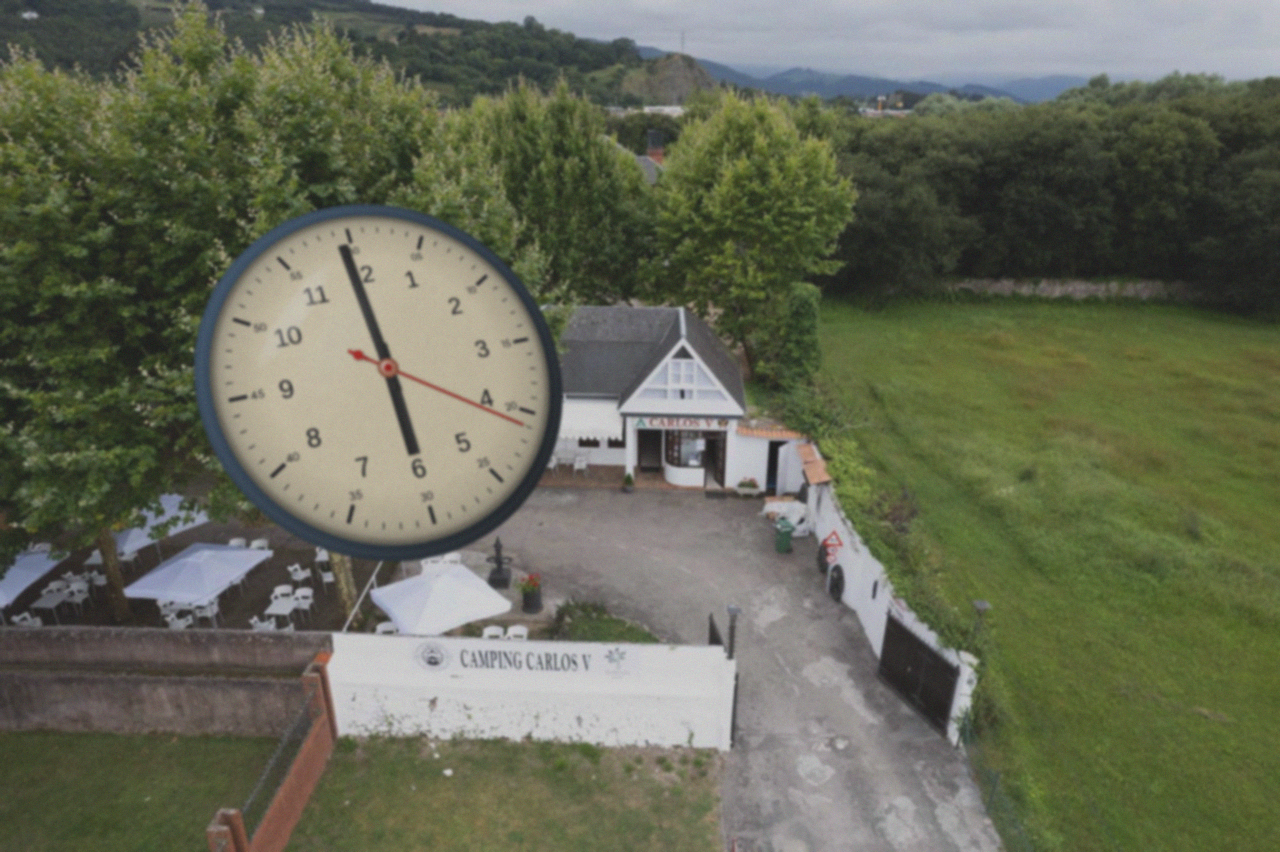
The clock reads 5:59:21
